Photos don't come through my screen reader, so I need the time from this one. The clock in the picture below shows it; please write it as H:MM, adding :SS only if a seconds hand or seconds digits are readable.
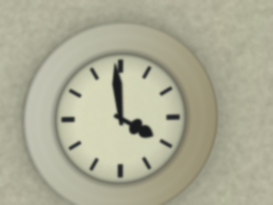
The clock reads 3:59
